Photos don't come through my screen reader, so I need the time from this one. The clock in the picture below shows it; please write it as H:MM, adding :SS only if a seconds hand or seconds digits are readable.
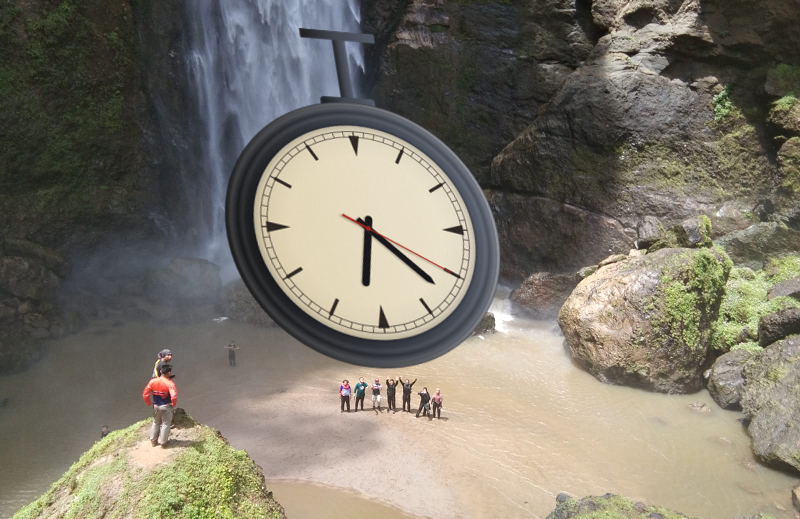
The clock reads 6:22:20
